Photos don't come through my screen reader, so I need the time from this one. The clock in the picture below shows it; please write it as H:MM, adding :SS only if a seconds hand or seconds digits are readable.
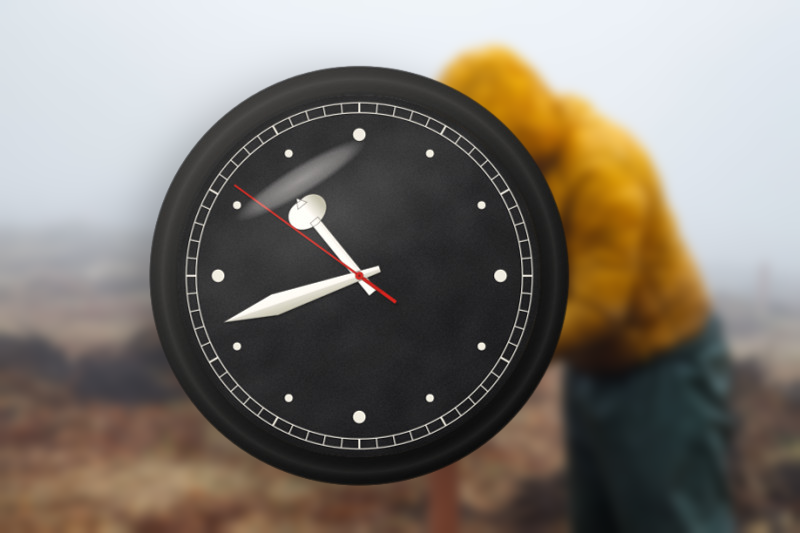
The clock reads 10:41:51
